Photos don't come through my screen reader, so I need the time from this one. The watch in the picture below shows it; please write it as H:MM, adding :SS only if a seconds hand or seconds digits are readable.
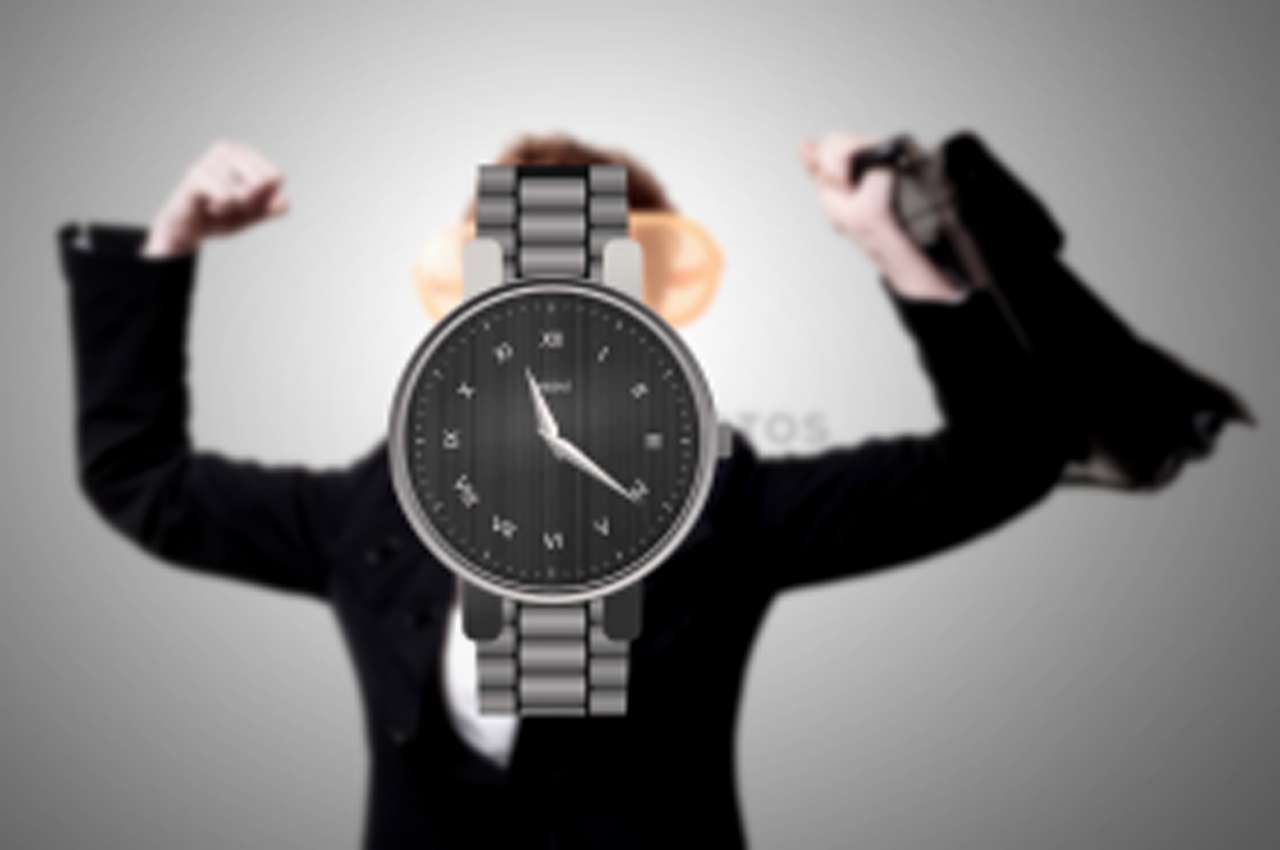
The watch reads 11:21
